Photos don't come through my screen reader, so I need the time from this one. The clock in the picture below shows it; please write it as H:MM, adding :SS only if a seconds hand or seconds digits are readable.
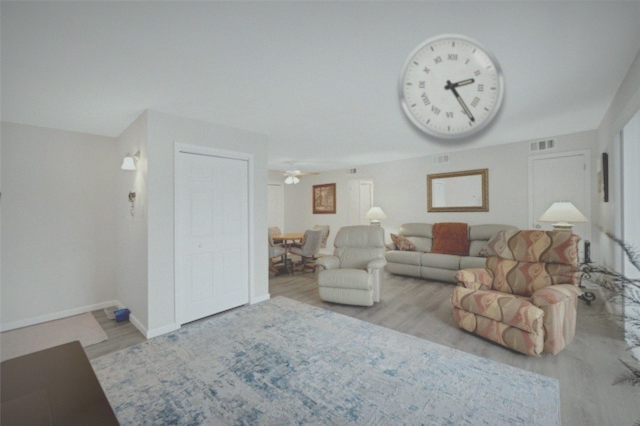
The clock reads 2:24
